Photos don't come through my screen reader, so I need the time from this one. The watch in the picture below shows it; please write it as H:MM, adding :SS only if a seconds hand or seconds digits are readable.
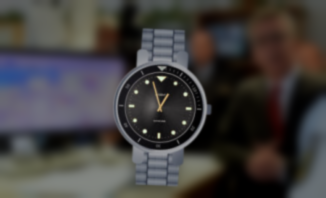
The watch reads 12:57
